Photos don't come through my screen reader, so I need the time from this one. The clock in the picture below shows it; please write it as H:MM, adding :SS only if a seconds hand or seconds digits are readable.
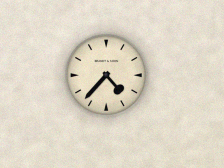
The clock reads 4:37
